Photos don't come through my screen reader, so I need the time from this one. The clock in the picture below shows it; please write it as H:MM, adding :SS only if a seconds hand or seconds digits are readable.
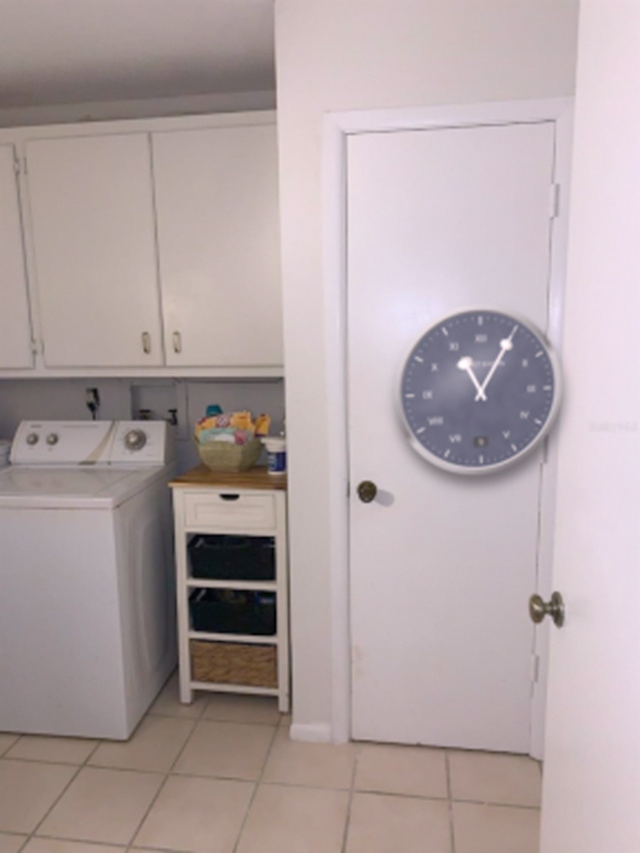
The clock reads 11:05
